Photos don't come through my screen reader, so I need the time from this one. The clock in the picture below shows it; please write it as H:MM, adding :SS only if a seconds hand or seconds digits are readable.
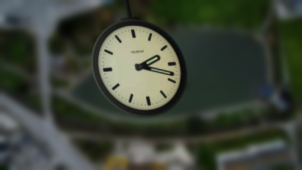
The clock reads 2:18
